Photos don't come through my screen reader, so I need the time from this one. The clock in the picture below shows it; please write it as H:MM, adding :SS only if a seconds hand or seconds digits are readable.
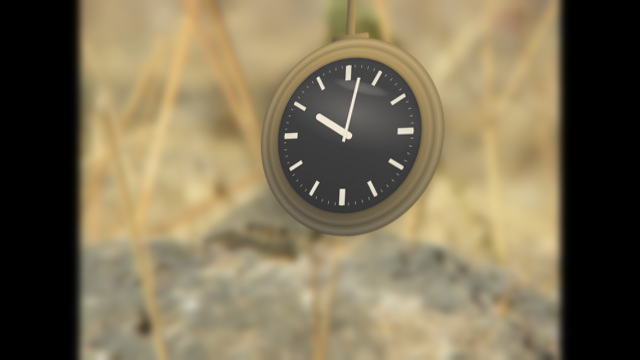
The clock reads 10:02
